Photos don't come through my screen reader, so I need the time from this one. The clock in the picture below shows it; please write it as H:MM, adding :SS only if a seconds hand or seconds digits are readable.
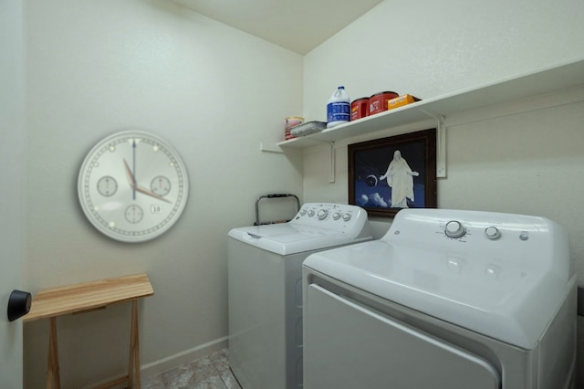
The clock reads 11:19
